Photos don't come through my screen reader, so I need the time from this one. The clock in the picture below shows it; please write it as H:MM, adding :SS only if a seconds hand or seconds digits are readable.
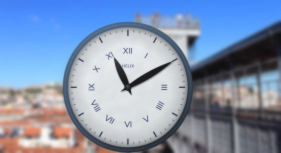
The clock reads 11:10
